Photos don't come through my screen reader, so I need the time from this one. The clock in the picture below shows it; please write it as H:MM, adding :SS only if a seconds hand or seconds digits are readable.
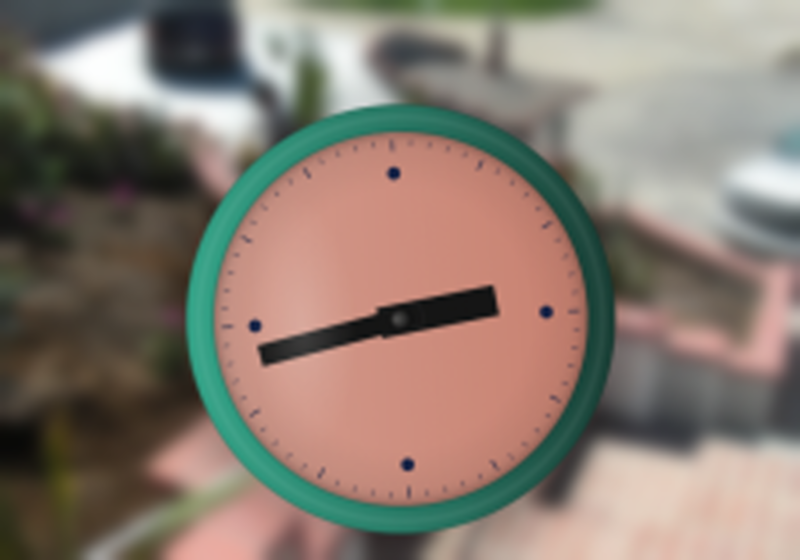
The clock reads 2:43
